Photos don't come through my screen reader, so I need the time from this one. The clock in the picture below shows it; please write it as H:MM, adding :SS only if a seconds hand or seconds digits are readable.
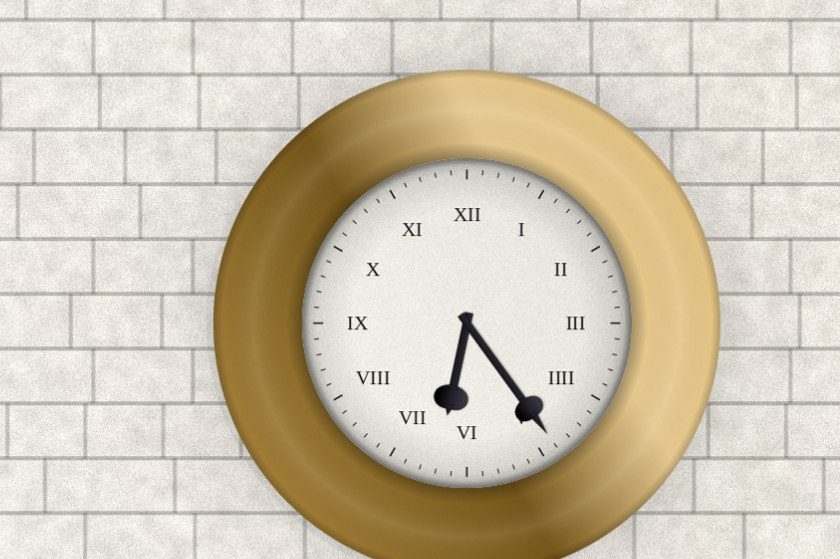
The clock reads 6:24
